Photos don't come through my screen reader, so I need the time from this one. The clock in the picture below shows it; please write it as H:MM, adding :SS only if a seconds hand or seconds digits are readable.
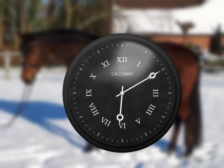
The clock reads 6:10
